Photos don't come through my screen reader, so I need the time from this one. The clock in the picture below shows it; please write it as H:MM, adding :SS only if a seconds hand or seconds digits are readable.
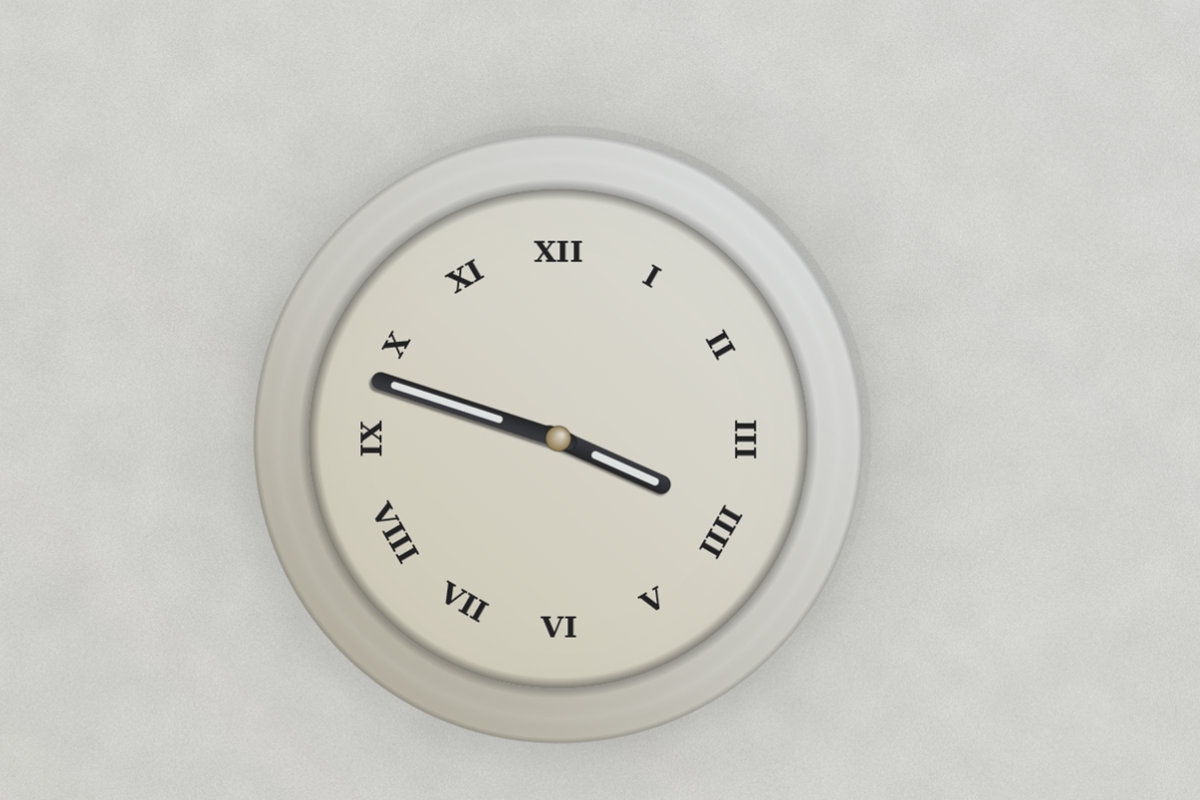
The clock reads 3:48
